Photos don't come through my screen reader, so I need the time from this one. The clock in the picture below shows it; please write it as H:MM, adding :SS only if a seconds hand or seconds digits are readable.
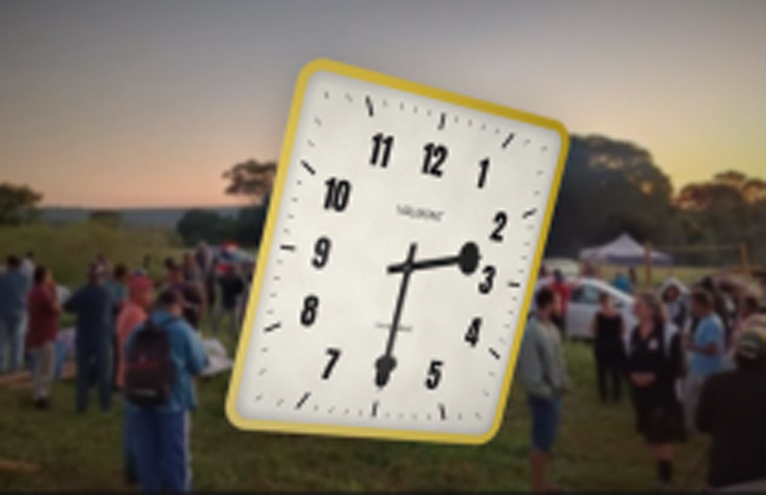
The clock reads 2:30
